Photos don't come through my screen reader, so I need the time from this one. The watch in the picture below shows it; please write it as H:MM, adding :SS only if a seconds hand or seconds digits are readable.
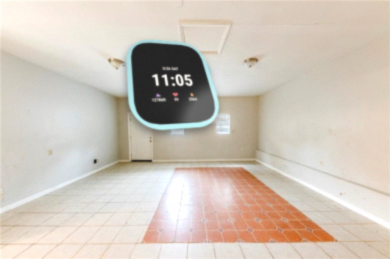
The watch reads 11:05
